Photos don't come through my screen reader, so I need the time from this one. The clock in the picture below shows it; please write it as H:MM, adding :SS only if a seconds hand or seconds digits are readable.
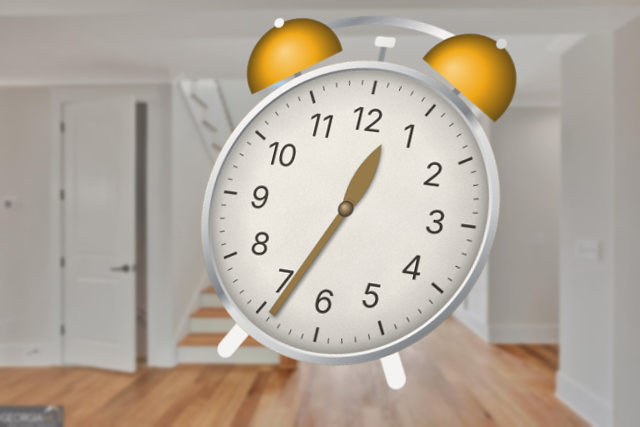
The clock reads 12:34
